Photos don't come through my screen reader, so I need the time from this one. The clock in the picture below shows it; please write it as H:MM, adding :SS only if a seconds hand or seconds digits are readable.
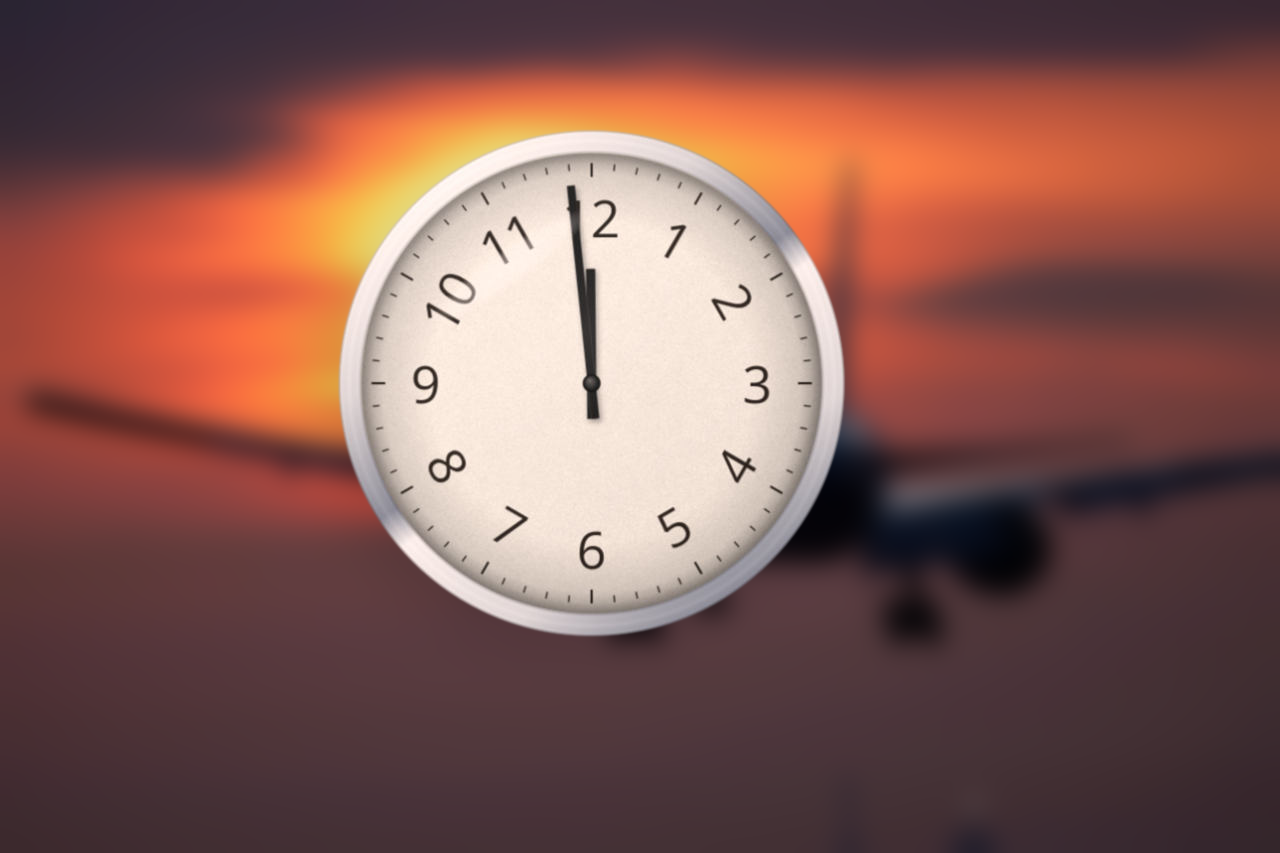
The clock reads 11:59
